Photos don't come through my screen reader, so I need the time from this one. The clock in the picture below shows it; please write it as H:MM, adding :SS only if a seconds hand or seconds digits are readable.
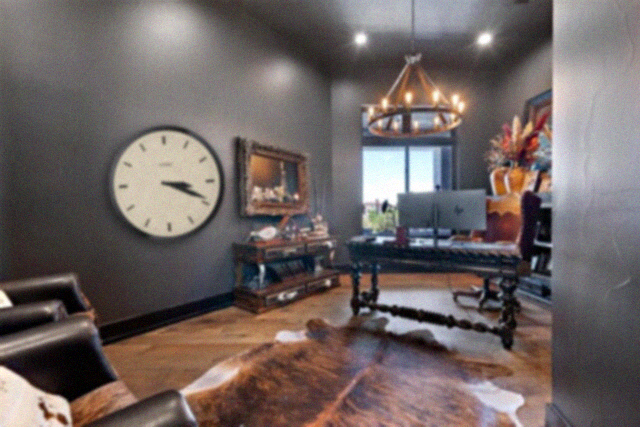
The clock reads 3:19
